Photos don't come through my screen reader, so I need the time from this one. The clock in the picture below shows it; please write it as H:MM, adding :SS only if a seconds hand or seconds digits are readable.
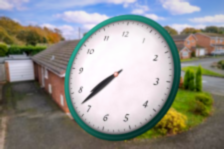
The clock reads 7:37
